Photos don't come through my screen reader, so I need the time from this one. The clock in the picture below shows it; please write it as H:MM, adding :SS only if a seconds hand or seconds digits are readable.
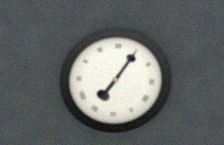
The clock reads 7:05
